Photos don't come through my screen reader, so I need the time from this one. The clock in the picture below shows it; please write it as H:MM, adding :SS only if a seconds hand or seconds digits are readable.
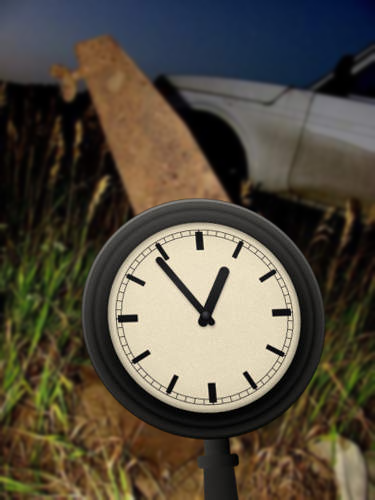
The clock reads 12:54
